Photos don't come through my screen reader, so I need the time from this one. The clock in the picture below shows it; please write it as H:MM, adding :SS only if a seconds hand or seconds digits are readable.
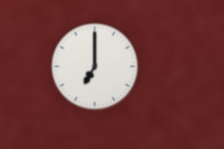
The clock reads 7:00
